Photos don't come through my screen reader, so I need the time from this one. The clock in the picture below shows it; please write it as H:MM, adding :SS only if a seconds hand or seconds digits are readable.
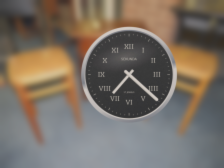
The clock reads 7:22
